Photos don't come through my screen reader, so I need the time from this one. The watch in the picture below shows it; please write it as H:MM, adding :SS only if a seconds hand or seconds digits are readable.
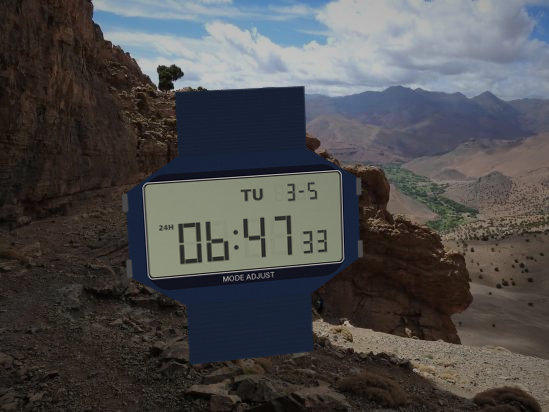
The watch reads 6:47:33
